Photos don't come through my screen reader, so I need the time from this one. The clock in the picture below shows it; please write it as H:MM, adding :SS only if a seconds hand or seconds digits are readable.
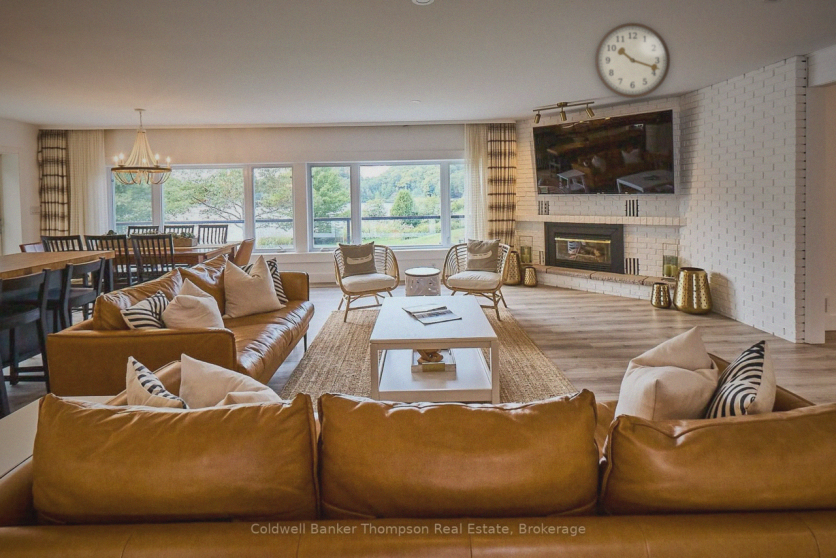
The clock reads 10:18
